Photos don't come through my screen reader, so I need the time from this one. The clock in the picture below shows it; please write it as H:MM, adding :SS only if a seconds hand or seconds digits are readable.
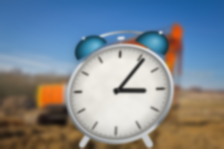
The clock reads 3:06
